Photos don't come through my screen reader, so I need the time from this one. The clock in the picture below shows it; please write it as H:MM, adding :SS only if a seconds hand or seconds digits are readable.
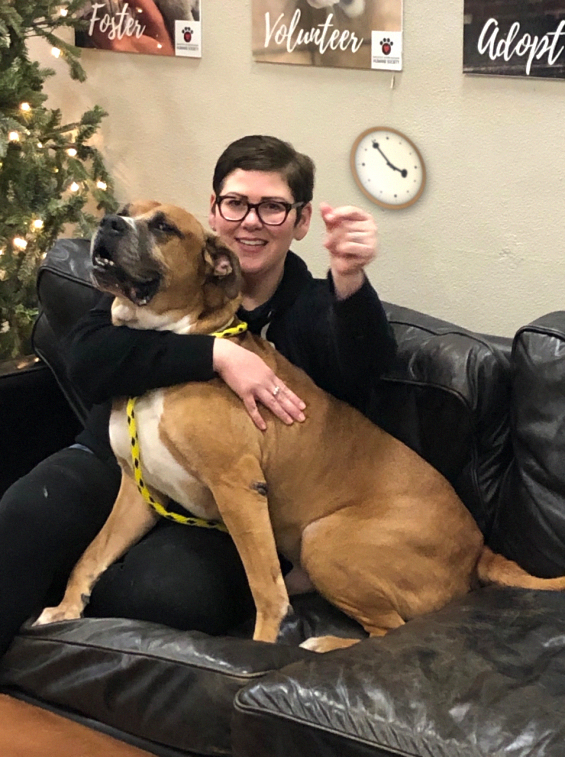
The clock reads 3:54
